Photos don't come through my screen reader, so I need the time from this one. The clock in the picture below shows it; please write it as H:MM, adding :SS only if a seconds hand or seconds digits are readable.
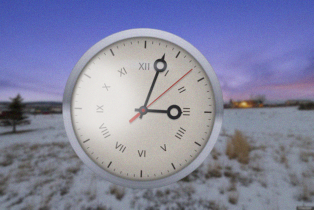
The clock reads 3:03:08
